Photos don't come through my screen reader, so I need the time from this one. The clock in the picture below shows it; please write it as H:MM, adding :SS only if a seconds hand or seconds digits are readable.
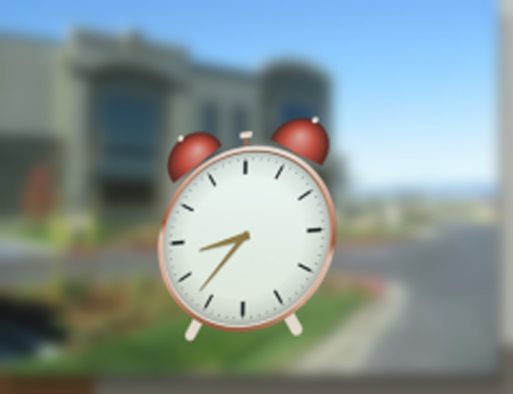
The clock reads 8:37
